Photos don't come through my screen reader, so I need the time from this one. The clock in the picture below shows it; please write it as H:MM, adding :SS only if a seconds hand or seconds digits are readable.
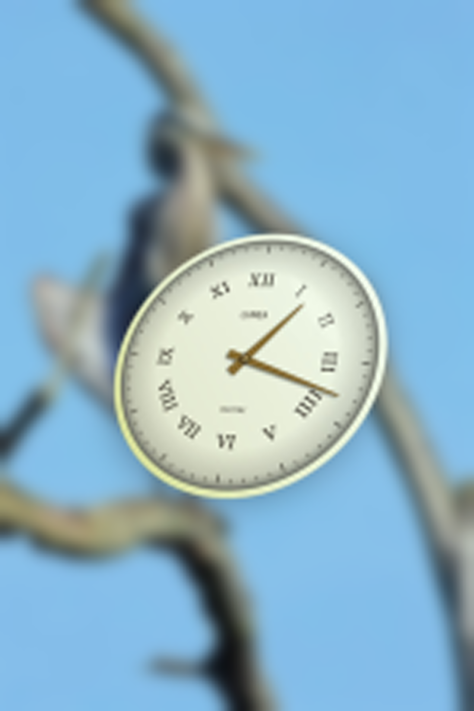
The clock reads 1:18
